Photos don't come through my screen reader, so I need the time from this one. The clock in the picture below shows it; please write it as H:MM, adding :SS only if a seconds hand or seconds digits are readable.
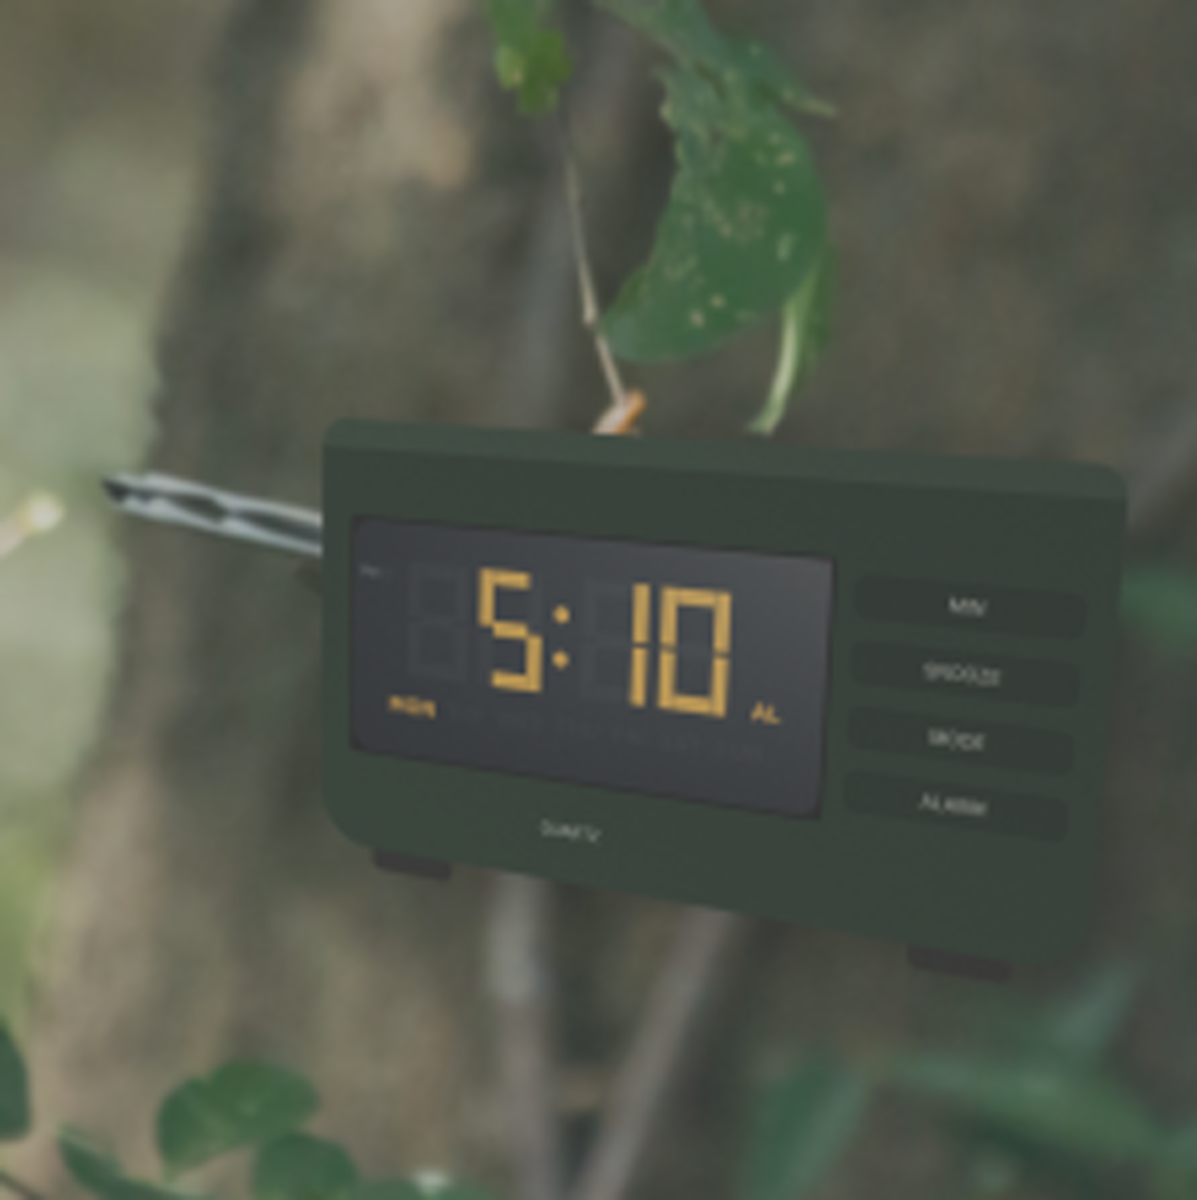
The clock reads 5:10
